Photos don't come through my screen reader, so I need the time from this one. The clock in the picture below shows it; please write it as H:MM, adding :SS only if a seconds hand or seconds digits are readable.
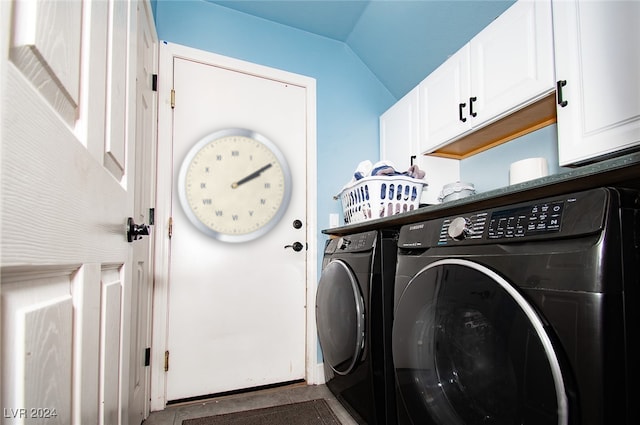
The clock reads 2:10
